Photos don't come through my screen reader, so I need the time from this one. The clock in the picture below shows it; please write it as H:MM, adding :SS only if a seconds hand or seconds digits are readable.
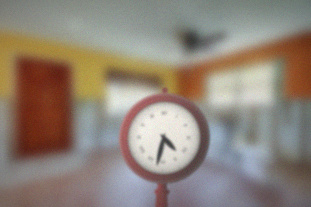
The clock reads 4:32
